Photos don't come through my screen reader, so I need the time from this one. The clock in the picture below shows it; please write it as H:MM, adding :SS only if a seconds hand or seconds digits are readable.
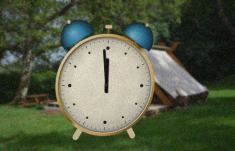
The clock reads 11:59
